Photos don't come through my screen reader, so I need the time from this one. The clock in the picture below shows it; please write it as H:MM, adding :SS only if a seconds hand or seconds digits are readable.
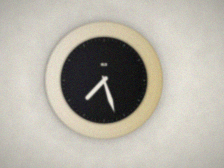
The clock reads 7:27
